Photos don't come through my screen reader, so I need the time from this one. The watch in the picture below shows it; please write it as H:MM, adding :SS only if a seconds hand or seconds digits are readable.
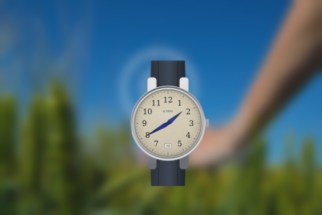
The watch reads 1:40
